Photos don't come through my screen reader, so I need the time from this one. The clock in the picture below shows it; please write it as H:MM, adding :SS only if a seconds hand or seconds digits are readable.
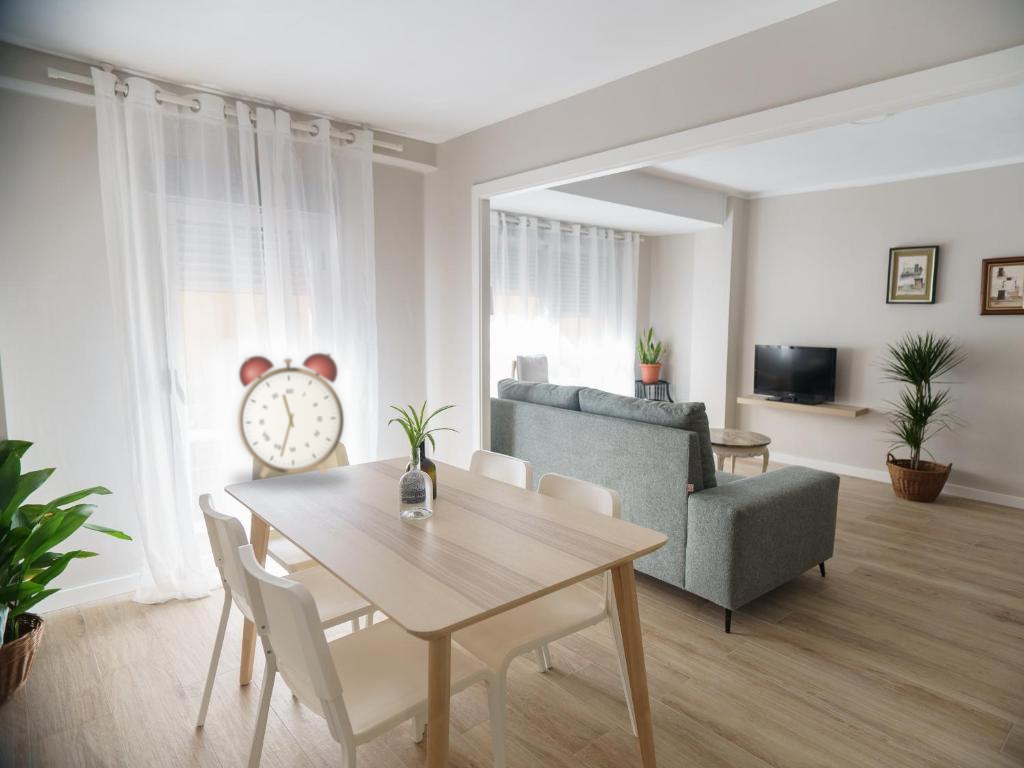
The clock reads 11:33
